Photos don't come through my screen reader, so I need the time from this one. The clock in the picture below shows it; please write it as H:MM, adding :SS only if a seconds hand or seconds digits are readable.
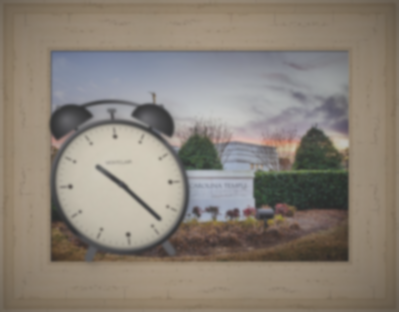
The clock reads 10:23
